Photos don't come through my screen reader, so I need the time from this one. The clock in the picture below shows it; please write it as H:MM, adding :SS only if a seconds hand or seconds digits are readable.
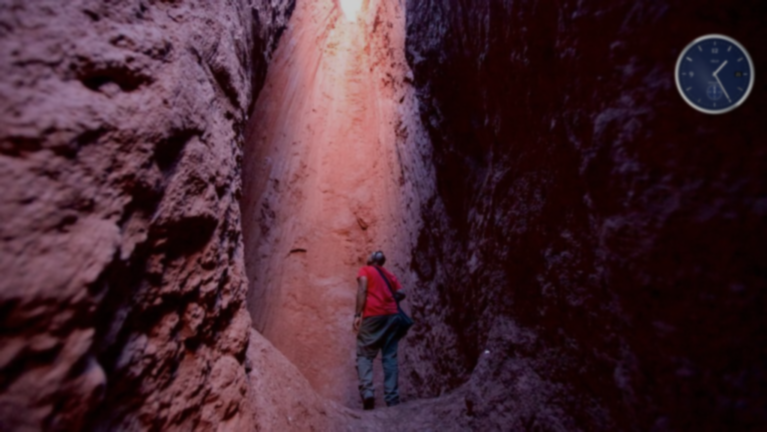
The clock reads 1:25
